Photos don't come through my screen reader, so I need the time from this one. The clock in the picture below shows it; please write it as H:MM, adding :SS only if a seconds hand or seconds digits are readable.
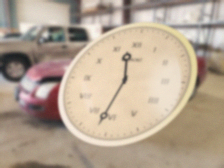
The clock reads 11:32
